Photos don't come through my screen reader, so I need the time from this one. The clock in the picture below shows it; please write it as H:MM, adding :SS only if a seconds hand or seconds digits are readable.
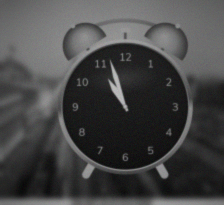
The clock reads 10:57
